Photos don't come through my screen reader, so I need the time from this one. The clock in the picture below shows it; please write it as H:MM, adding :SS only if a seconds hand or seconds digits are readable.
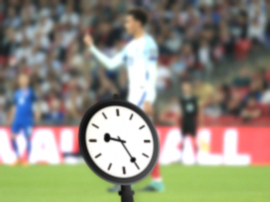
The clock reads 9:25
